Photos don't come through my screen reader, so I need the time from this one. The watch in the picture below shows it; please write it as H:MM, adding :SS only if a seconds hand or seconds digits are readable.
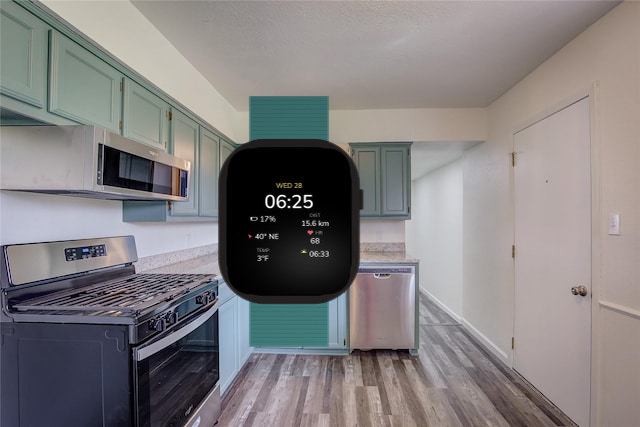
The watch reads 6:25
